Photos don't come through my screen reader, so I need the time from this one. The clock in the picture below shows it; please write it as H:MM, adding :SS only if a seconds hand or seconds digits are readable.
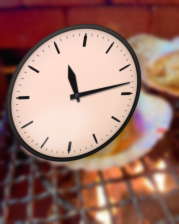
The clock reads 11:13
